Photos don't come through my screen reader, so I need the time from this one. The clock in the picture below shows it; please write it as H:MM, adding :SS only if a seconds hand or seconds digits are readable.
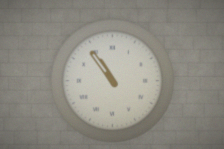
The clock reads 10:54
